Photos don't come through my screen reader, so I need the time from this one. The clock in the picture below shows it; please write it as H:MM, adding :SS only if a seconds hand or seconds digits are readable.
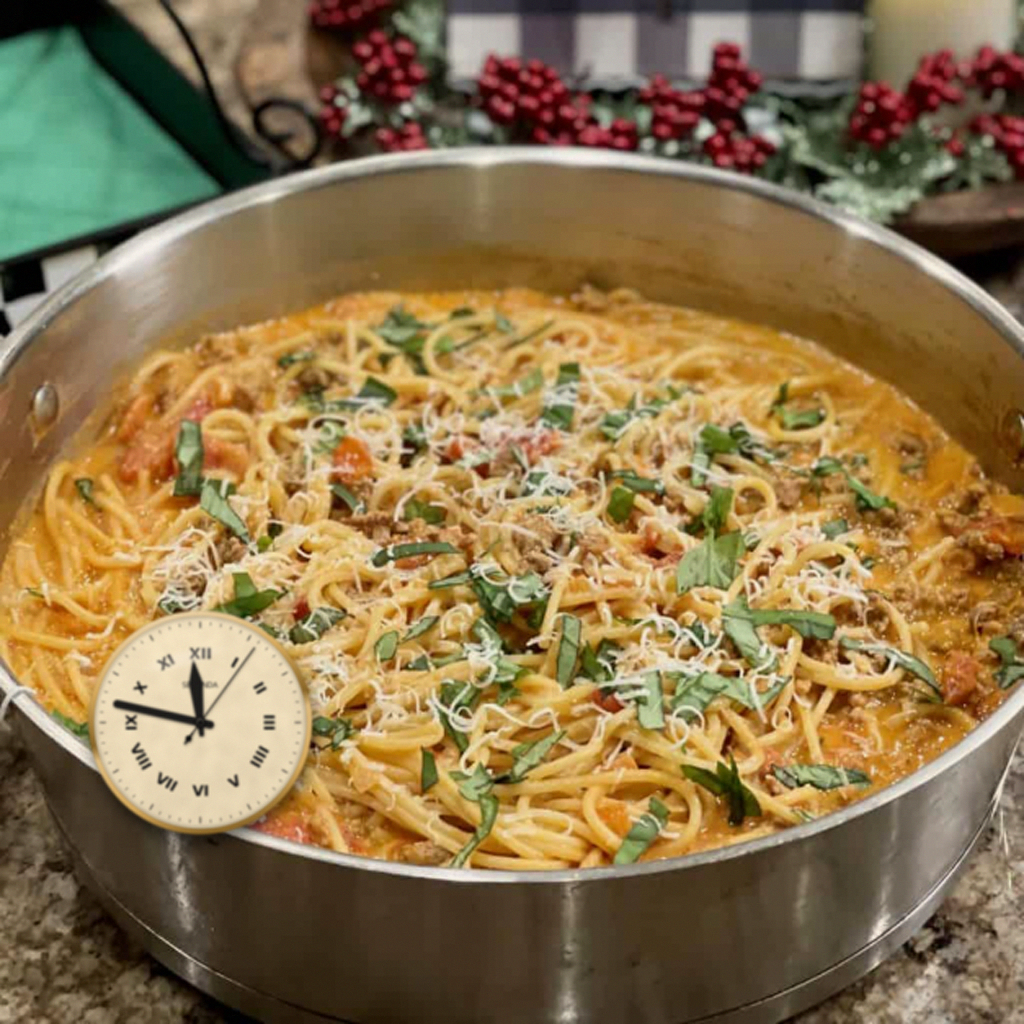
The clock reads 11:47:06
